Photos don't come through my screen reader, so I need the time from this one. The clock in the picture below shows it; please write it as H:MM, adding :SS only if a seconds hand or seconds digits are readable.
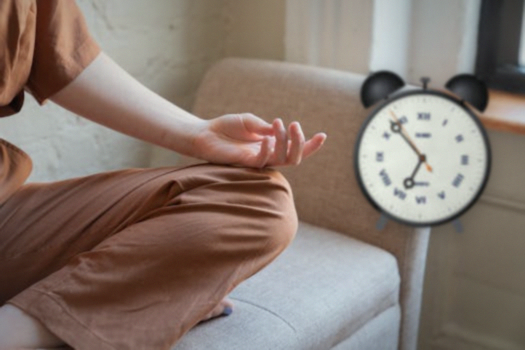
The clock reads 6:52:54
